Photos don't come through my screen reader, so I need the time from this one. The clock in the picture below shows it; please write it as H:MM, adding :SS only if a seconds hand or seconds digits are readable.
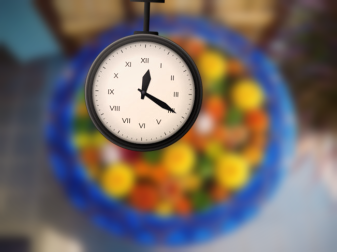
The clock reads 12:20
